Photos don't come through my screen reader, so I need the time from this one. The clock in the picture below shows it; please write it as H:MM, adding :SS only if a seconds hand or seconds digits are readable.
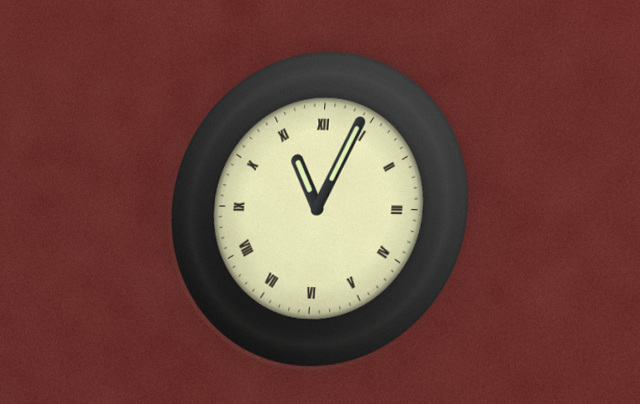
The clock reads 11:04
